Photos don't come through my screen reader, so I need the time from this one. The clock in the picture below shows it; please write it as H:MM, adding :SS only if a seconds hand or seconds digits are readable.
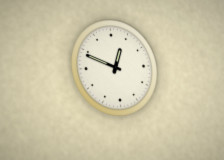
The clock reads 12:49
